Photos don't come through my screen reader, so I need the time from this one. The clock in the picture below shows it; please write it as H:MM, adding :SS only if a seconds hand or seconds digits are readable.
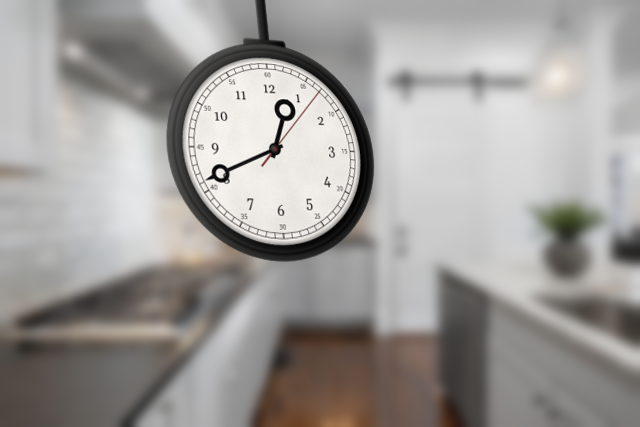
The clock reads 12:41:07
